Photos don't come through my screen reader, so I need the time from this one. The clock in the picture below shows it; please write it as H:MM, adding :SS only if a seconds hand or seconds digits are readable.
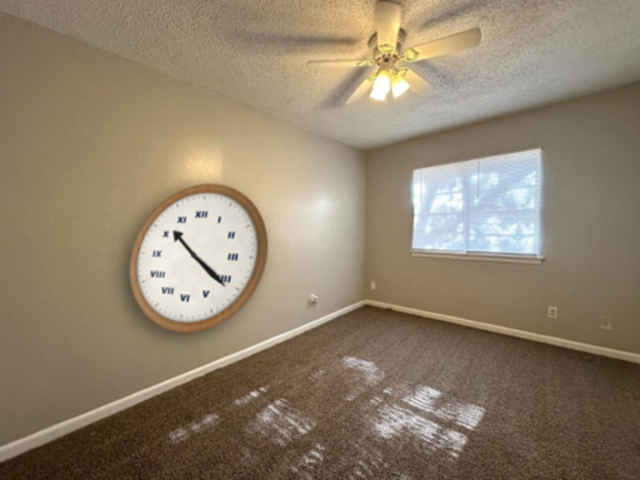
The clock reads 10:21
